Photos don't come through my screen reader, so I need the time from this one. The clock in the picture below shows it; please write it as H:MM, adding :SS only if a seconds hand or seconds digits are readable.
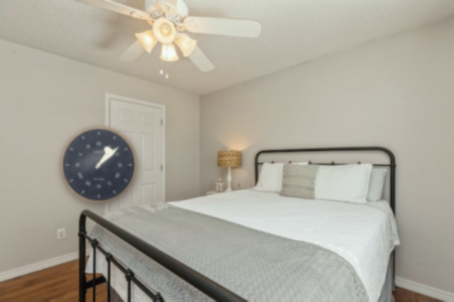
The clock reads 1:08
